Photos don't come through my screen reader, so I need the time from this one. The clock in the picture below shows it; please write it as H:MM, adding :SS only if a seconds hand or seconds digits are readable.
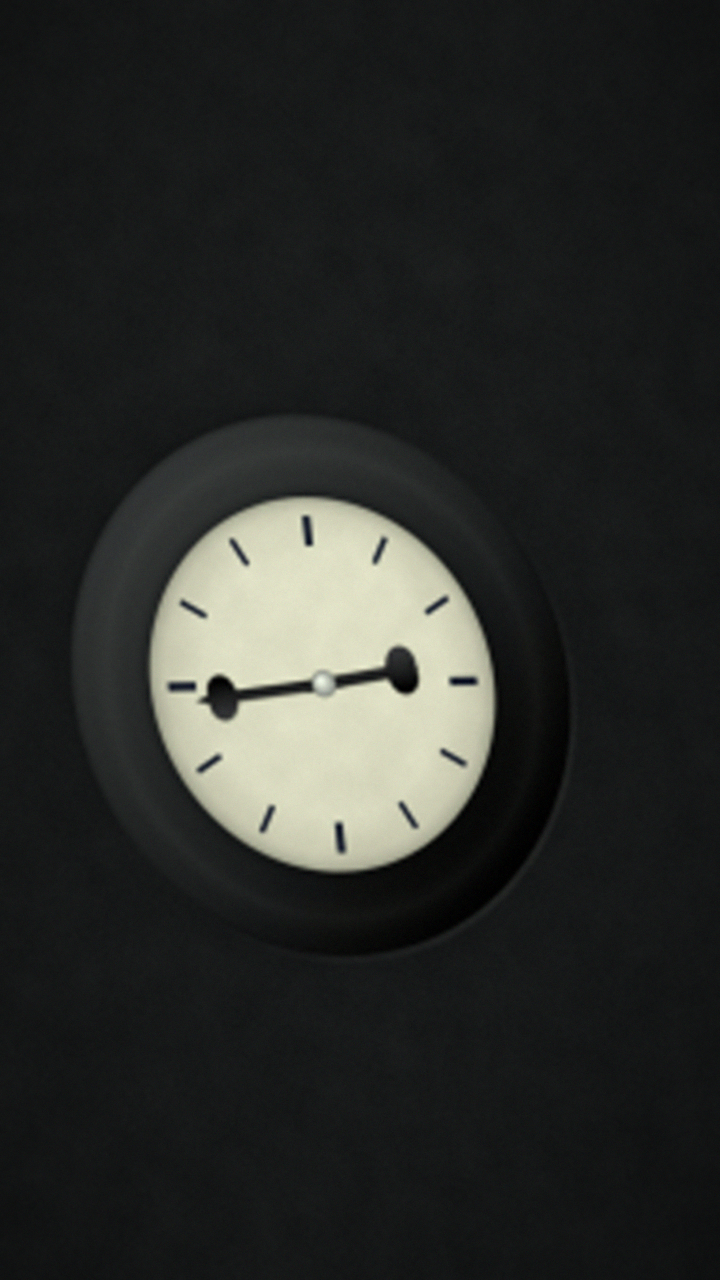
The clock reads 2:44
